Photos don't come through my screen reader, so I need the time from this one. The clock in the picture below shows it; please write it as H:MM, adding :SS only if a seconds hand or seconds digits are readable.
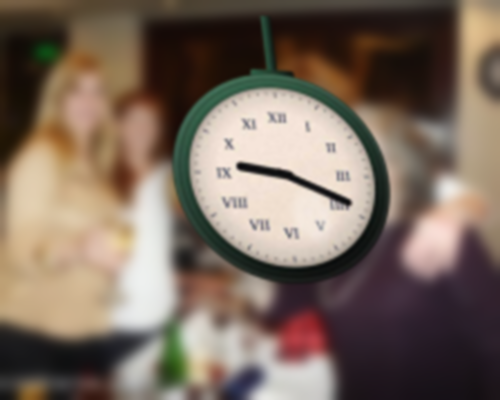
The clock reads 9:19
